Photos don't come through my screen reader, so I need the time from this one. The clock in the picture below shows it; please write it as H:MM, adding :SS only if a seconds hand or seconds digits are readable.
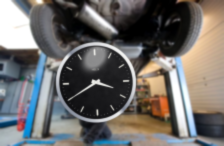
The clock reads 3:40
